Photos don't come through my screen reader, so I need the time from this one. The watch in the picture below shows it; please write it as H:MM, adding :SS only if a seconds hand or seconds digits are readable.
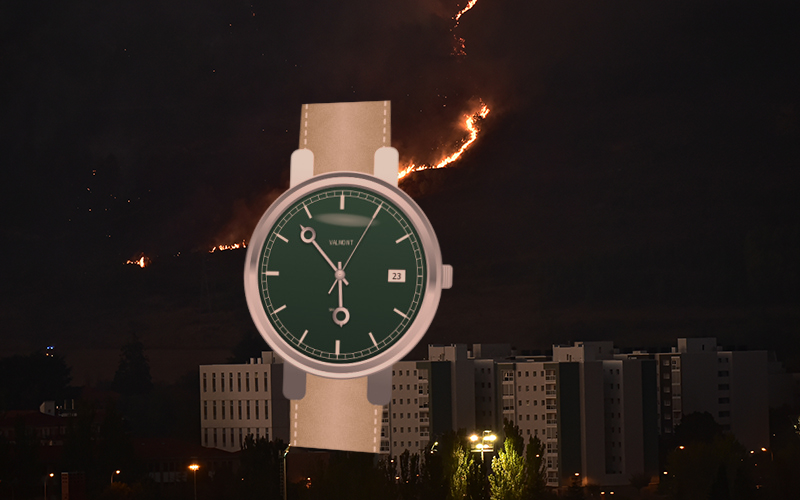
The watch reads 5:53:05
